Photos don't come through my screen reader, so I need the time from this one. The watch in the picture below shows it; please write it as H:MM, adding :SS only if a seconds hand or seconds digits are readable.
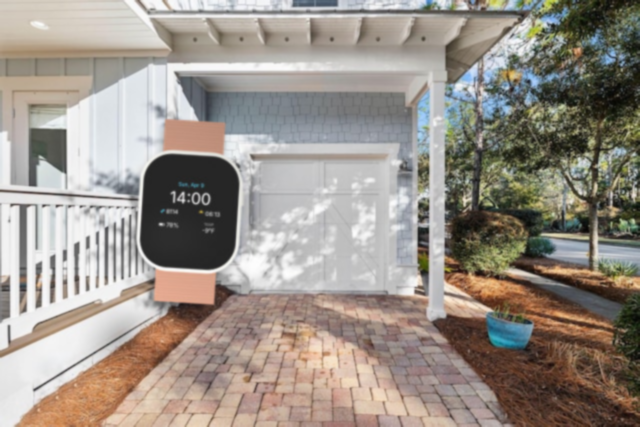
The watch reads 14:00
